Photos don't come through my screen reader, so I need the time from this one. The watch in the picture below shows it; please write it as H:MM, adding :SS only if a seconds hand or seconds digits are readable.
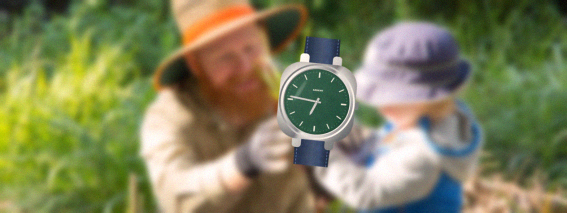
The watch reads 6:46
